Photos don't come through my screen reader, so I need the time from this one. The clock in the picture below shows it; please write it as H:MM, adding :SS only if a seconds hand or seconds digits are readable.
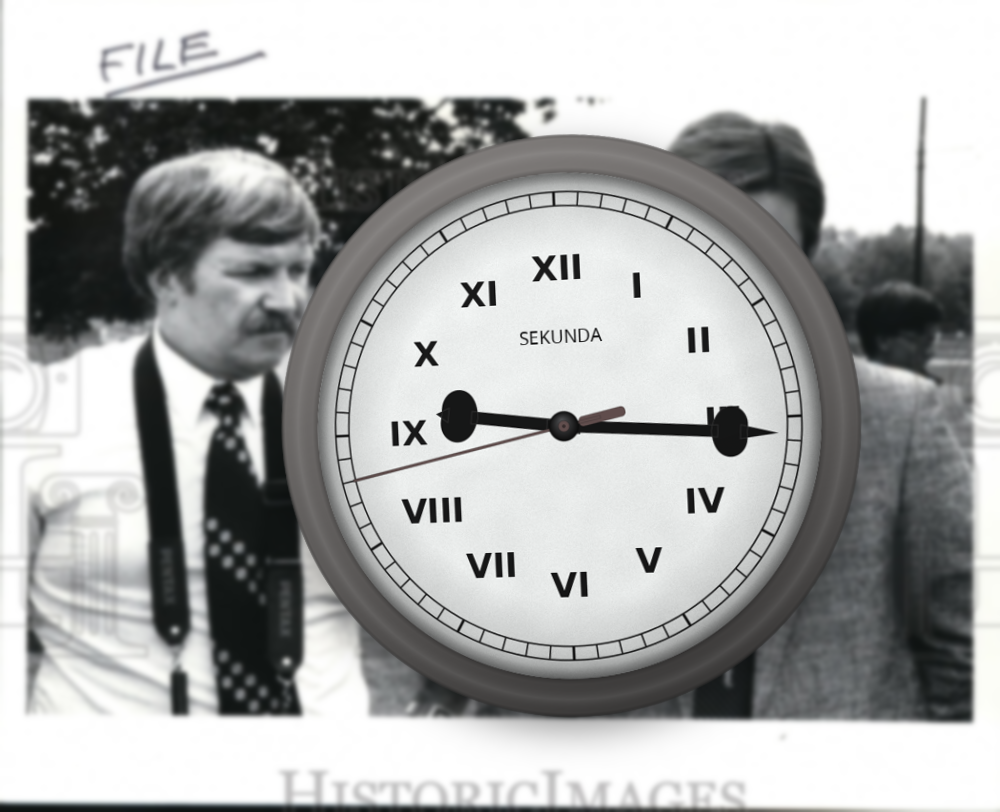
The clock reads 9:15:43
